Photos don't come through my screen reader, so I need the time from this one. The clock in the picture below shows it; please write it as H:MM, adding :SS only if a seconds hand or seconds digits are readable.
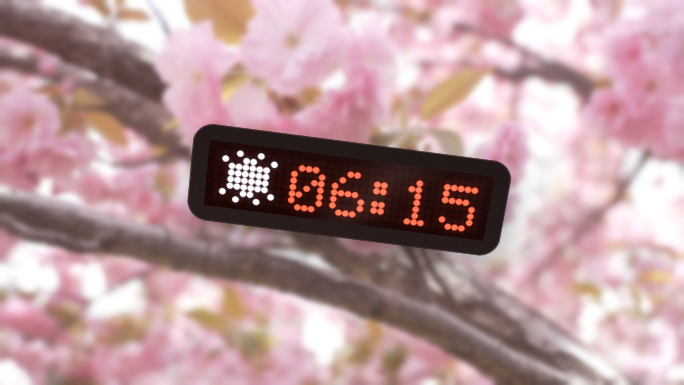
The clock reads 6:15
